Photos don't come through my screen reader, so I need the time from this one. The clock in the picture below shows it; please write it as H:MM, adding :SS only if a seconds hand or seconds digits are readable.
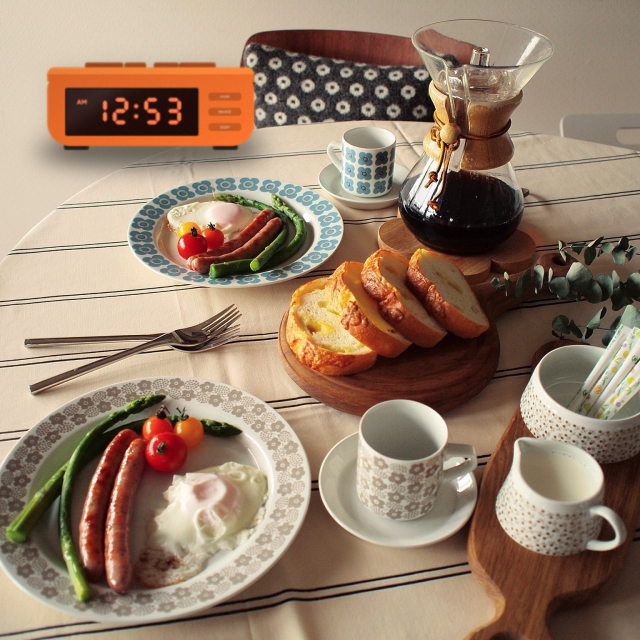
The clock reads 12:53
